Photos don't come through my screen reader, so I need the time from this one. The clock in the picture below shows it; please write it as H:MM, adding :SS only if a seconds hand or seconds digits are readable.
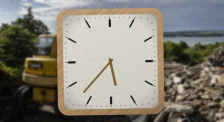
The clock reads 5:37
